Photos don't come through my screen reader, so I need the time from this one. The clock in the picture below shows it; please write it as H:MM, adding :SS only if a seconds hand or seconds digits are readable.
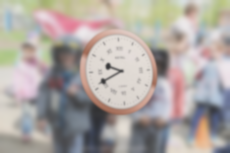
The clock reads 9:41
